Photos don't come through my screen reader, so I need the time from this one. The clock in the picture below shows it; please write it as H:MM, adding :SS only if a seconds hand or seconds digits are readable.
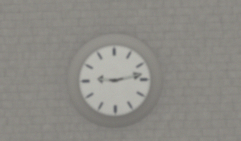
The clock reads 9:13
